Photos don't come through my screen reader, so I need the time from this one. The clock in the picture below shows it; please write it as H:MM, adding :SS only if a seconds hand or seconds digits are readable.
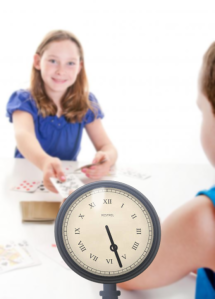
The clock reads 5:27
